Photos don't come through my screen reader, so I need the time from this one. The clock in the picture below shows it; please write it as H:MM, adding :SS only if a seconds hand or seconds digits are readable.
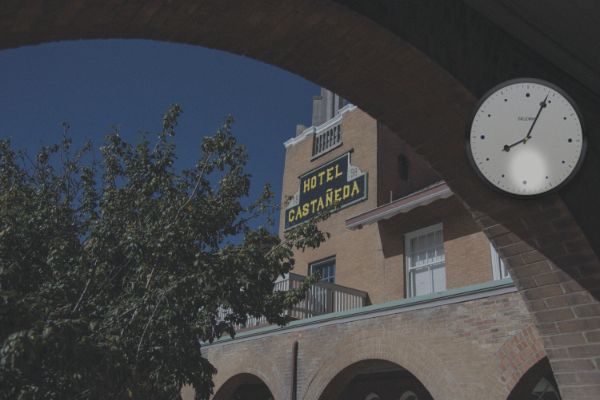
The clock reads 8:04
